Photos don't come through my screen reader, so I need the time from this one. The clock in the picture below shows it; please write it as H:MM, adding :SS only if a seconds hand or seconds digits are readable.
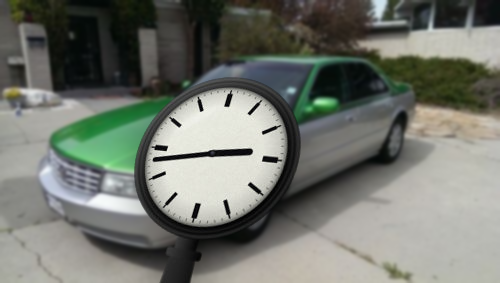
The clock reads 2:43
